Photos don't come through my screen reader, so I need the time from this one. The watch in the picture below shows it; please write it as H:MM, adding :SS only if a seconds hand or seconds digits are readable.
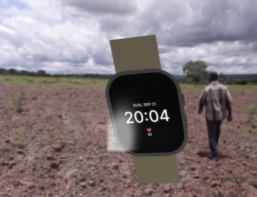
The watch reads 20:04
